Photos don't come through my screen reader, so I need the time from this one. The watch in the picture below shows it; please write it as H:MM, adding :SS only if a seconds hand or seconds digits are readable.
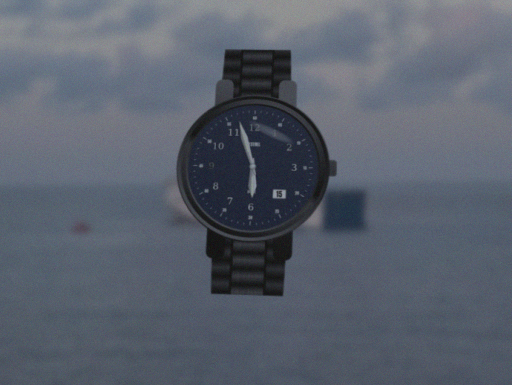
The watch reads 5:57
